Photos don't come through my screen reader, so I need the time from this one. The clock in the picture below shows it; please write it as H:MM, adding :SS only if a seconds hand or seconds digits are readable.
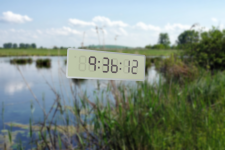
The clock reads 9:36:12
